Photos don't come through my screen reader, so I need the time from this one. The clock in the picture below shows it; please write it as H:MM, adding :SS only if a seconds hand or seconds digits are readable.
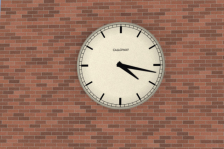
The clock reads 4:17
